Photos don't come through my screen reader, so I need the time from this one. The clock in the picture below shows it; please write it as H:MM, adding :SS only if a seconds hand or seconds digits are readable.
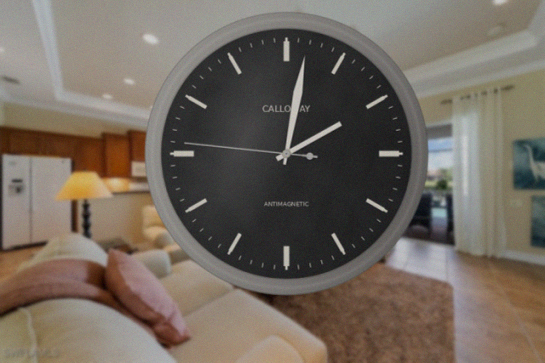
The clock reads 2:01:46
